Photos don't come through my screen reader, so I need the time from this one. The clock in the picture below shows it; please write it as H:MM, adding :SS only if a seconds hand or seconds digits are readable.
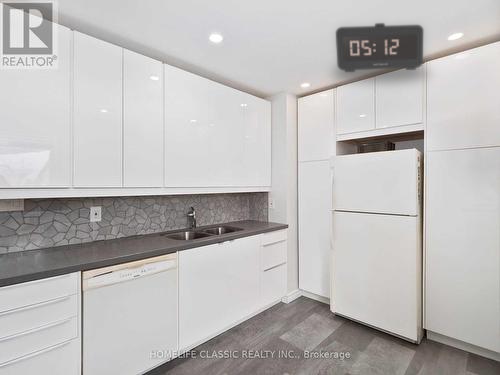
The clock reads 5:12
